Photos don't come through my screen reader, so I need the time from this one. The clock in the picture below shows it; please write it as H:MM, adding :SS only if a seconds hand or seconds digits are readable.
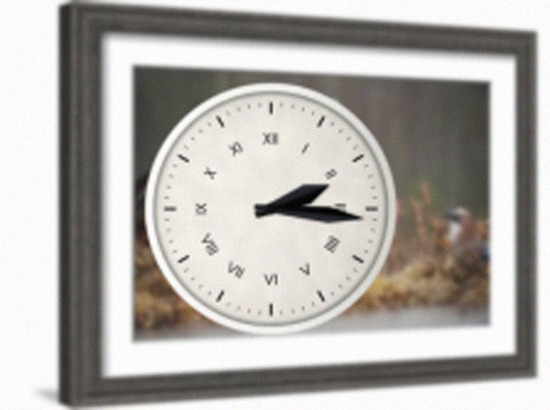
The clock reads 2:16
